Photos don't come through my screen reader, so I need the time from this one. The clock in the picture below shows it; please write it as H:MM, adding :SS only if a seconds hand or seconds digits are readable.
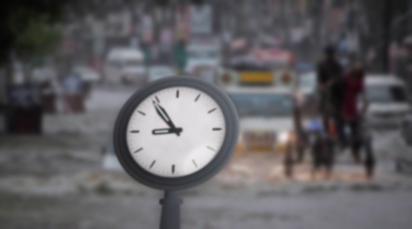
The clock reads 8:54
